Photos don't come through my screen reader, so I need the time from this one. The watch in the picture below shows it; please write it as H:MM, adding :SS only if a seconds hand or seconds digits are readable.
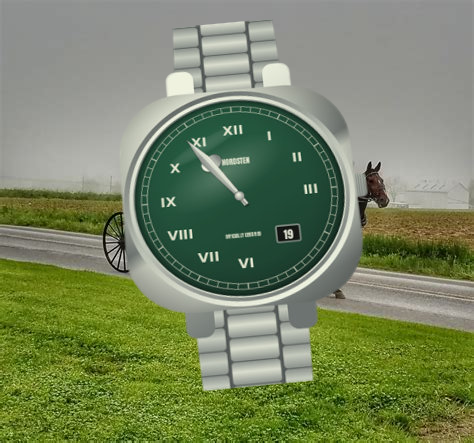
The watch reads 10:54
